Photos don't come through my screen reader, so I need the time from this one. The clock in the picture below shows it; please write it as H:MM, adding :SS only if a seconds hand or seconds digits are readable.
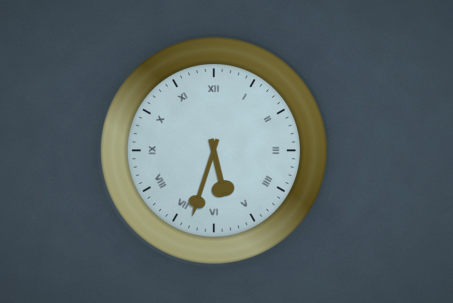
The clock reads 5:33
